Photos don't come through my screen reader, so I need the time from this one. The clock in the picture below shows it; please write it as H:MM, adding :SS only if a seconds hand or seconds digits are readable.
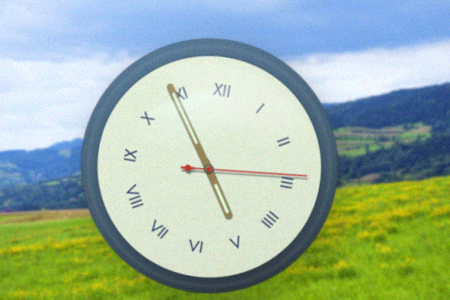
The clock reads 4:54:14
